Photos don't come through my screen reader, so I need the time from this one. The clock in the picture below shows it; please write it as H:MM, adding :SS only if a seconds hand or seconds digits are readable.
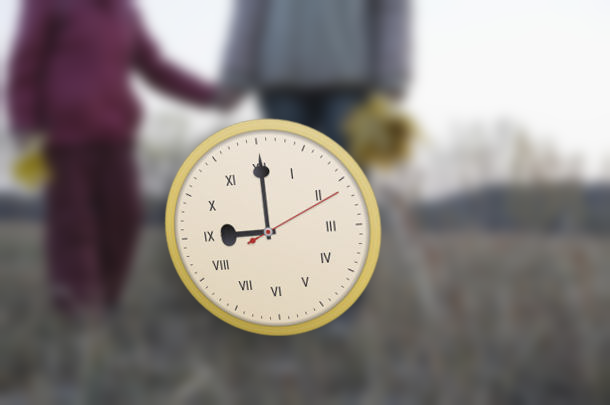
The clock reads 9:00:11
